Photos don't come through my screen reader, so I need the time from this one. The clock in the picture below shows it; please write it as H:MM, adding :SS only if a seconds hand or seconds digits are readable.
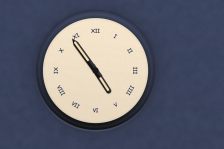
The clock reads 4:54
